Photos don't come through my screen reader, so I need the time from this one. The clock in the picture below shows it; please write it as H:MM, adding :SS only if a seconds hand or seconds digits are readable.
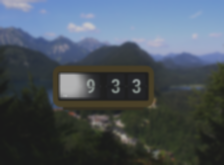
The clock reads 9:33
